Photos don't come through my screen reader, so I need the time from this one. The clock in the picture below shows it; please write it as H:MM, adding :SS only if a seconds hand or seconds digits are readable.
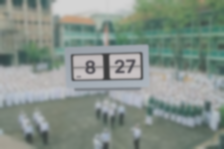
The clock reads 8:27
